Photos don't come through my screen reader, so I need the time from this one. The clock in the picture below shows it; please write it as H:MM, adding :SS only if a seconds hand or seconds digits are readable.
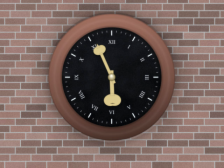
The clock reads 5:56
